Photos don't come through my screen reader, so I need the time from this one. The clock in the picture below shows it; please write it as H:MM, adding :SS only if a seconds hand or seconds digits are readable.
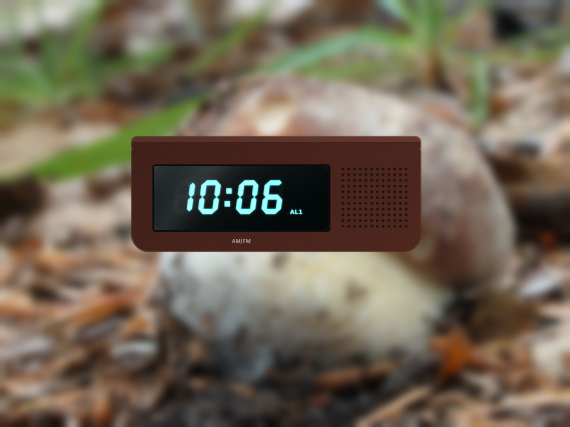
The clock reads 10:06
